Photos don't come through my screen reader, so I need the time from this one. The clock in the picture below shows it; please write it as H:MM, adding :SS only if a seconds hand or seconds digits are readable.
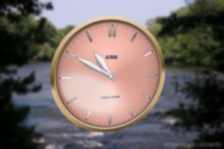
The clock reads 10:50
